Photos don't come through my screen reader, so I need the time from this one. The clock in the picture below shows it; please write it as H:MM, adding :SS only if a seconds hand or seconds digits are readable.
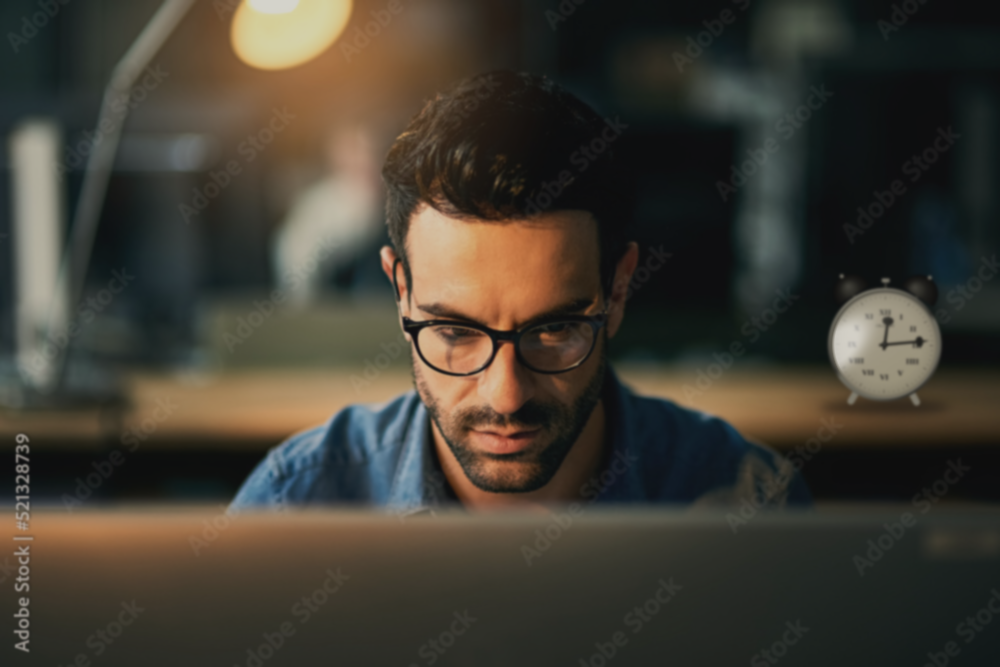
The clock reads 12:14
